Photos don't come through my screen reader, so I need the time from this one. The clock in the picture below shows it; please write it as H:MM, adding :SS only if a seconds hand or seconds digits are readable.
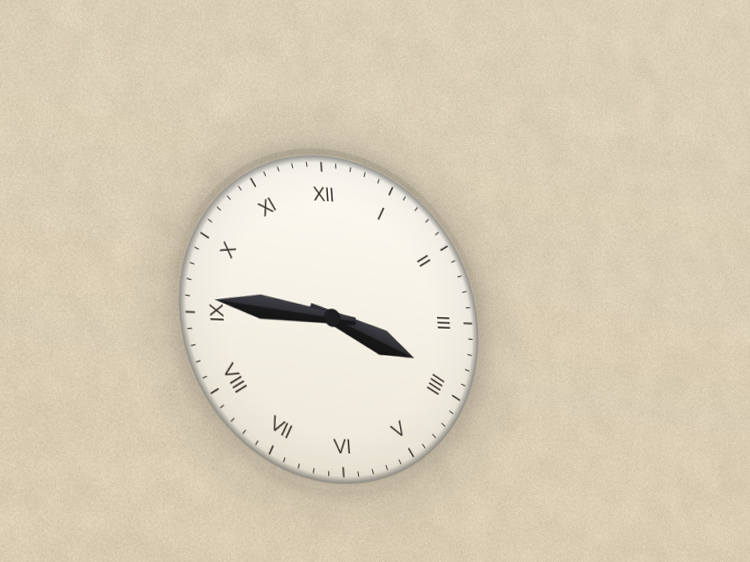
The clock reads 3:46
